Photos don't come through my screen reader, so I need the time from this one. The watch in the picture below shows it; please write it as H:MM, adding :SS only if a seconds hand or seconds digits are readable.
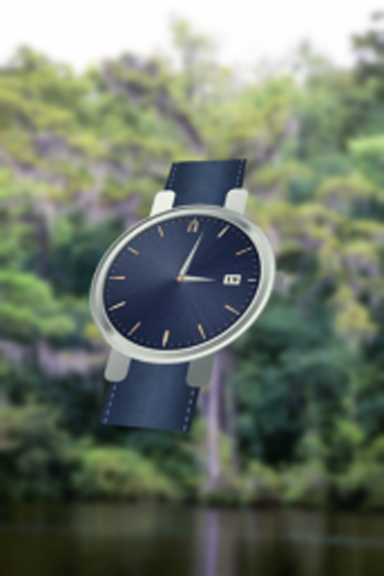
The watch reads 3:02
